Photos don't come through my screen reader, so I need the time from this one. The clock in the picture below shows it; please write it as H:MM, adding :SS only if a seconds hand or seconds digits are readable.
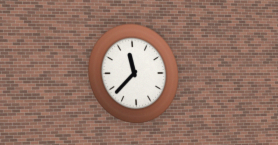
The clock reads 11:38
